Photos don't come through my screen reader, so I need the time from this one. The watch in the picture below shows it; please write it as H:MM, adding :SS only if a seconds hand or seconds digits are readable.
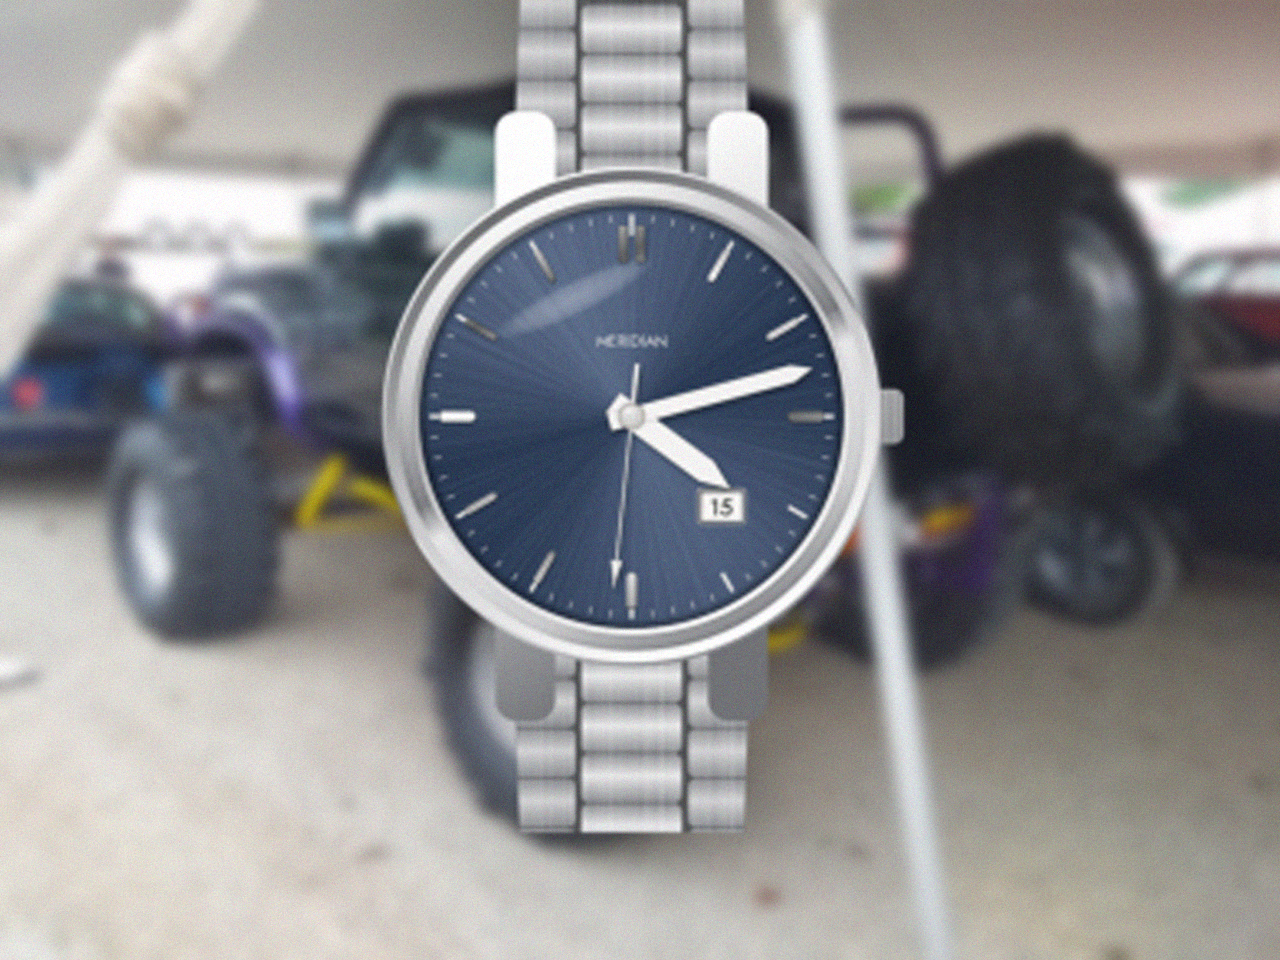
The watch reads 4:12:31
